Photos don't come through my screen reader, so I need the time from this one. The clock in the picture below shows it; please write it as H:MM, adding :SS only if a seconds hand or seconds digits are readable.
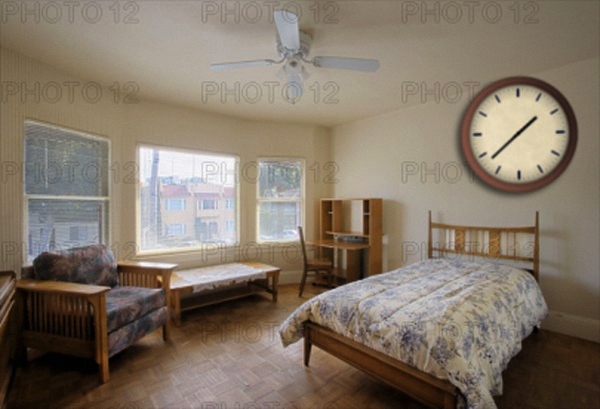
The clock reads 1:38
